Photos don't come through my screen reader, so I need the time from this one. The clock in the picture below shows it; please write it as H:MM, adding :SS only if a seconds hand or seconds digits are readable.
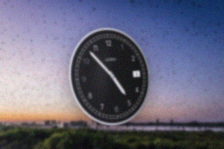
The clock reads 4:53
